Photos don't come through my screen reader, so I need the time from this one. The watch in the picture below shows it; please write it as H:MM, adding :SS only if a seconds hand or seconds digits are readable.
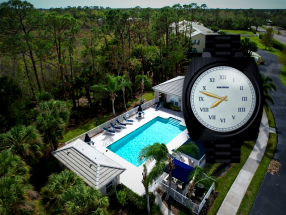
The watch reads 7:48
